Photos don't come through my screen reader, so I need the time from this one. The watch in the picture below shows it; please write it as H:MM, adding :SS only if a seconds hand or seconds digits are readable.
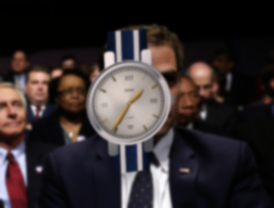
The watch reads 1:36
